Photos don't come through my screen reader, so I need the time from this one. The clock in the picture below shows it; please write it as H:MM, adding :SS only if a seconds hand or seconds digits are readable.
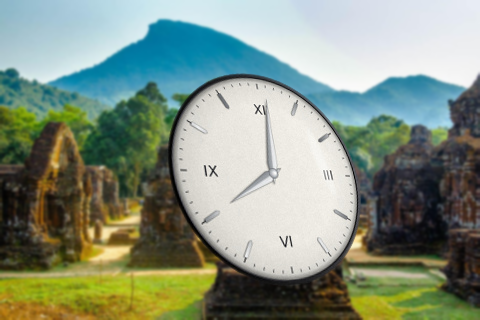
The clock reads 8:01
